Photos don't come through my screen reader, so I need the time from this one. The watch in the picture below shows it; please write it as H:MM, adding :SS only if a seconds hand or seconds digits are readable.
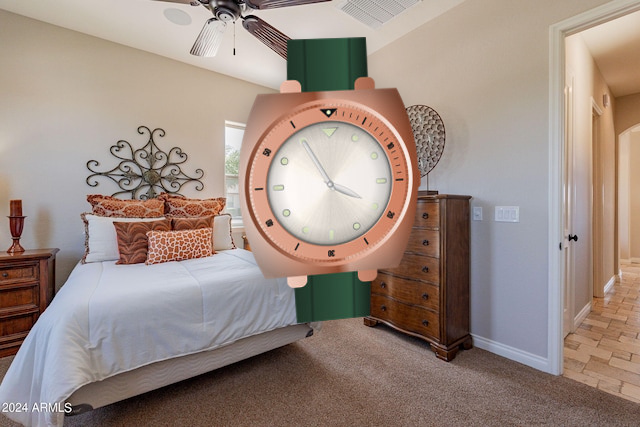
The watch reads 3:55
